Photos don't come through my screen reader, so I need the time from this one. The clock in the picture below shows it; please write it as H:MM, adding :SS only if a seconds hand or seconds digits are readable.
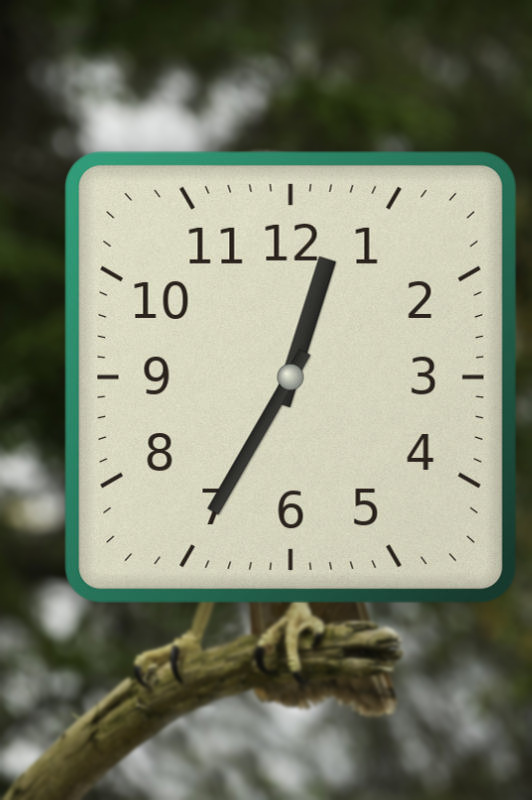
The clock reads 12:35
